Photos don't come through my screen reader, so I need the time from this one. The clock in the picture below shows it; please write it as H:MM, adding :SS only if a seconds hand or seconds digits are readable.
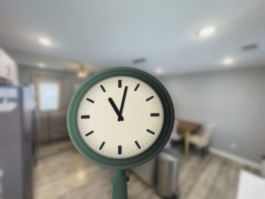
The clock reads 11:02
